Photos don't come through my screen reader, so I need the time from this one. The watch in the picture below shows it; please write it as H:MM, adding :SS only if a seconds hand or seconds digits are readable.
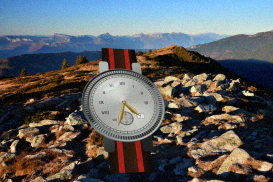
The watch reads 4:33
